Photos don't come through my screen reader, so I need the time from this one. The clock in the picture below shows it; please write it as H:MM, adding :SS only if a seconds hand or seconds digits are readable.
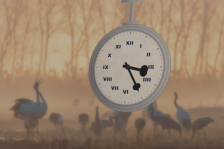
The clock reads 3:25
